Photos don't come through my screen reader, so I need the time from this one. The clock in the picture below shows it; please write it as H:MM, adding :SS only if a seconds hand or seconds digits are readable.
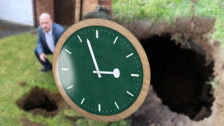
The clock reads 2:57
